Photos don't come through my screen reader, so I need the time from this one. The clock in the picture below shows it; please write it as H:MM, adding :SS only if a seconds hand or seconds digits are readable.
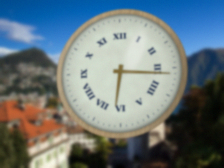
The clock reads 6:16
